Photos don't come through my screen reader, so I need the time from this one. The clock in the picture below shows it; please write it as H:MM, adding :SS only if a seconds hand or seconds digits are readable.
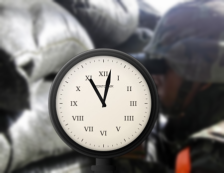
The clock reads 11:02
